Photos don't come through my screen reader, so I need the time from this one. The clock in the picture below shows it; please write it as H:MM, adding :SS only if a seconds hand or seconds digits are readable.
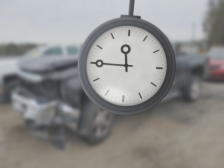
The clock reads 11:45
